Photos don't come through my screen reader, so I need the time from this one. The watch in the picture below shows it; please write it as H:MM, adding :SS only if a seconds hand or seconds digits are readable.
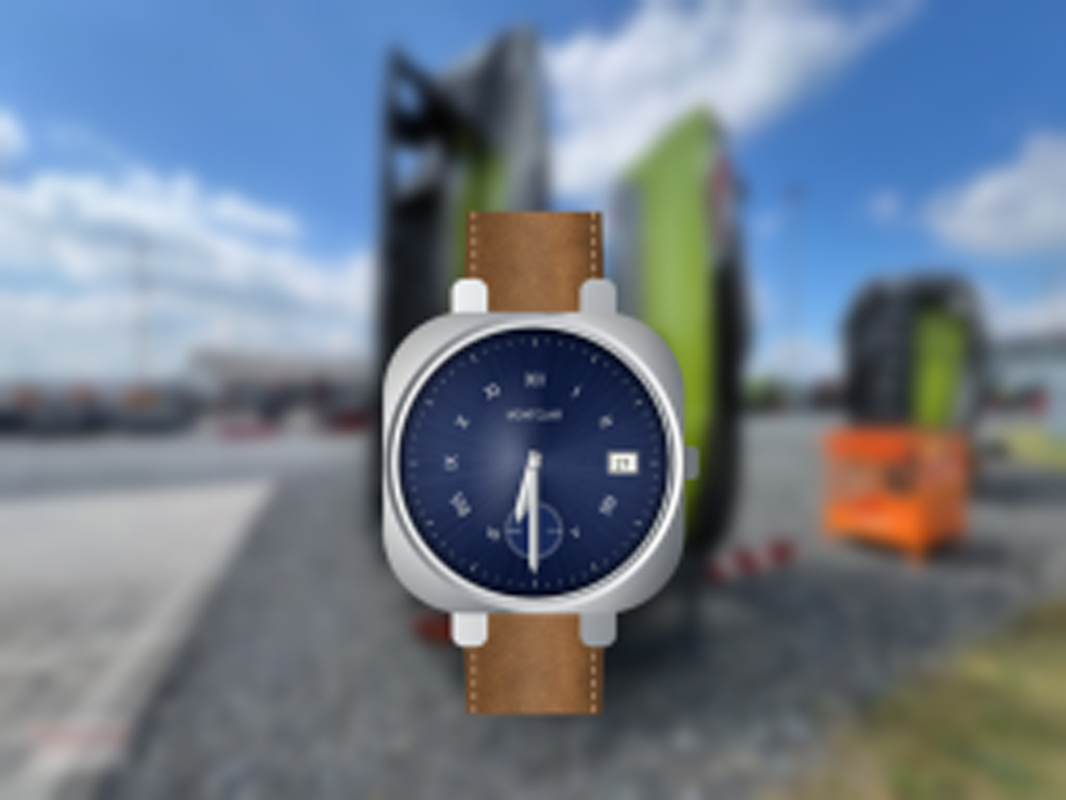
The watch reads 6:30
